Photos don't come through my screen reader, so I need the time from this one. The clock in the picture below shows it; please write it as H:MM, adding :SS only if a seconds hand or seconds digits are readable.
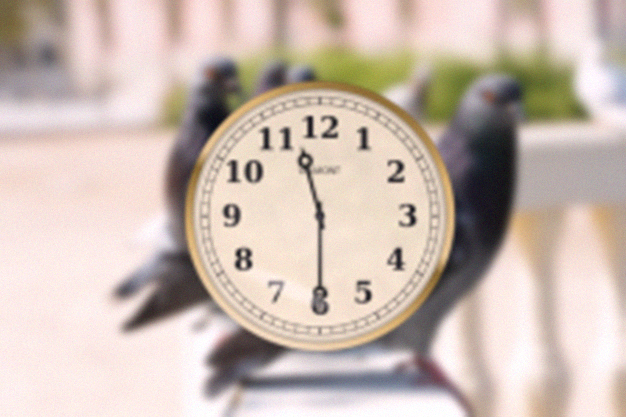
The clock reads 11:30
